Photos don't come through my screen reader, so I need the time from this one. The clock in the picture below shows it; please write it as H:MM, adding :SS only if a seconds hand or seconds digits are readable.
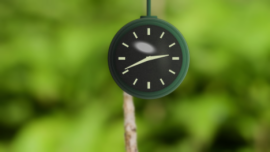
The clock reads 2:41
